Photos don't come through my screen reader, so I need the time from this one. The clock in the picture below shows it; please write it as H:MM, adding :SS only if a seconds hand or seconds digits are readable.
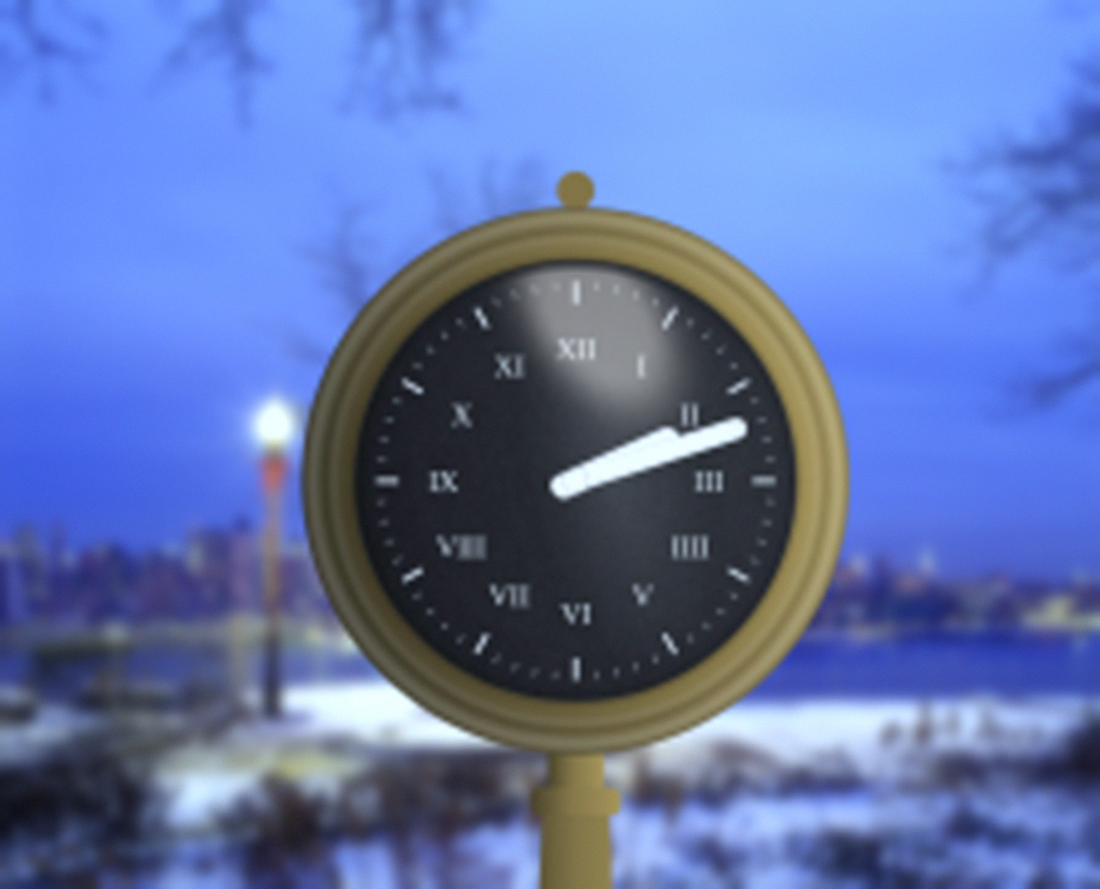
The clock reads 2:12
